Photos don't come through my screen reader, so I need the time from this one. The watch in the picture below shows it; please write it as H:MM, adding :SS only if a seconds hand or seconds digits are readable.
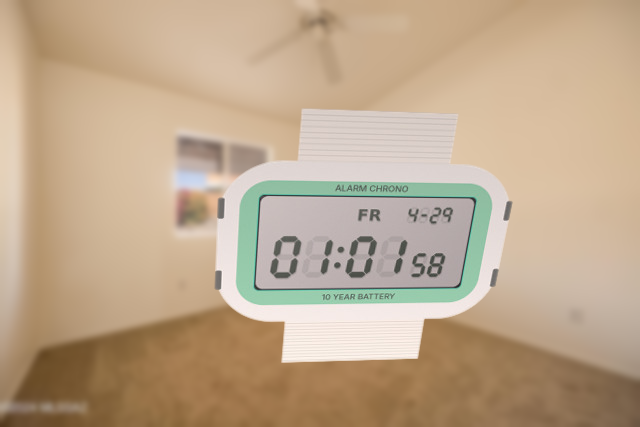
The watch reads 1:01:58
